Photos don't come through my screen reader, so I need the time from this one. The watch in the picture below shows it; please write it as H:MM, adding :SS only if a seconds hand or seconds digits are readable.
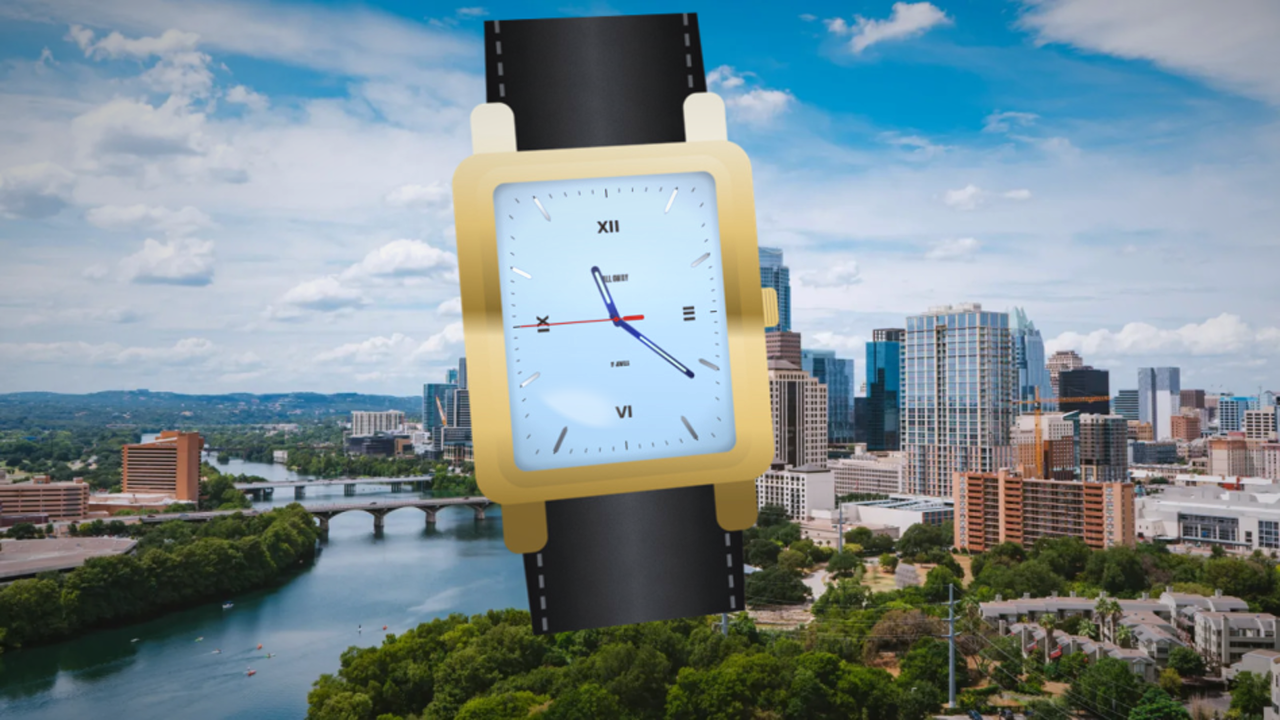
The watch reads 11:21:45
